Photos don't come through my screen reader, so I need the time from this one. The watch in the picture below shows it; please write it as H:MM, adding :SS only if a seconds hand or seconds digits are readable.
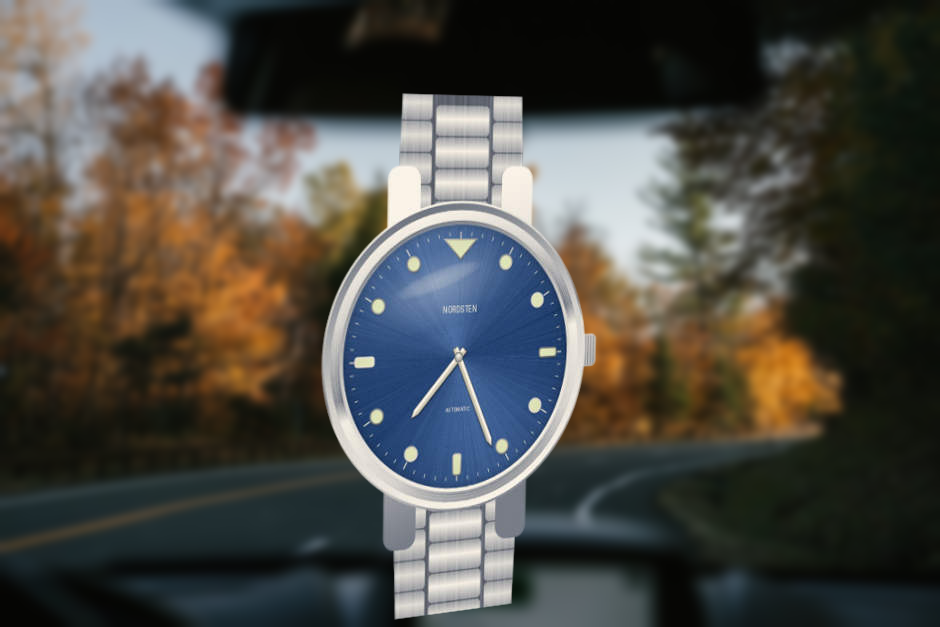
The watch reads 7:26
